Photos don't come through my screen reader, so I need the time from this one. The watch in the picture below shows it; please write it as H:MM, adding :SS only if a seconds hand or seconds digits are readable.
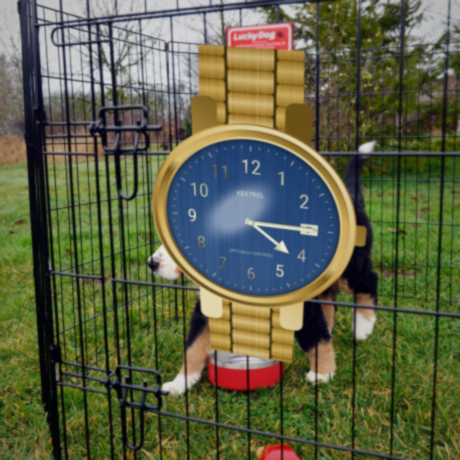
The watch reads 4:15
